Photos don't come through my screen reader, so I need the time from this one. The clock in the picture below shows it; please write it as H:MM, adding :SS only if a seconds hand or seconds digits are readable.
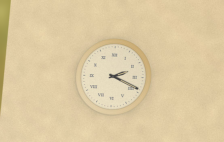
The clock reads 2:19
